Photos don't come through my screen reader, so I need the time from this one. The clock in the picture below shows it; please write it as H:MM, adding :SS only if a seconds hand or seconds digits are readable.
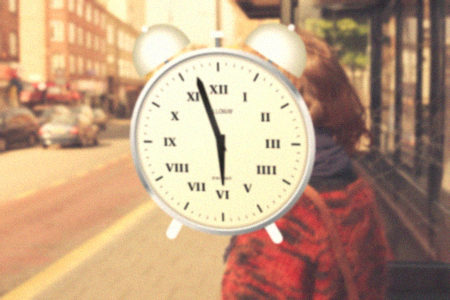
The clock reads 5:57
